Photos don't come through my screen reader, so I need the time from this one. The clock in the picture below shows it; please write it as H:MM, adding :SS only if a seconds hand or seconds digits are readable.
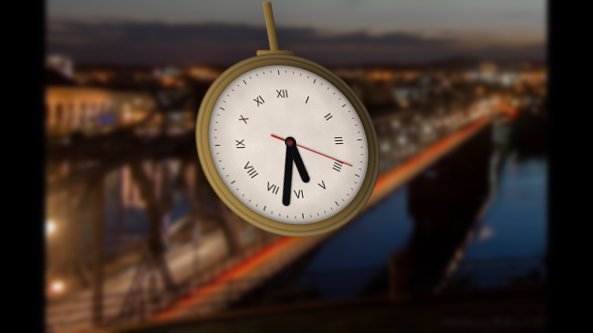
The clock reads 5:32:19
